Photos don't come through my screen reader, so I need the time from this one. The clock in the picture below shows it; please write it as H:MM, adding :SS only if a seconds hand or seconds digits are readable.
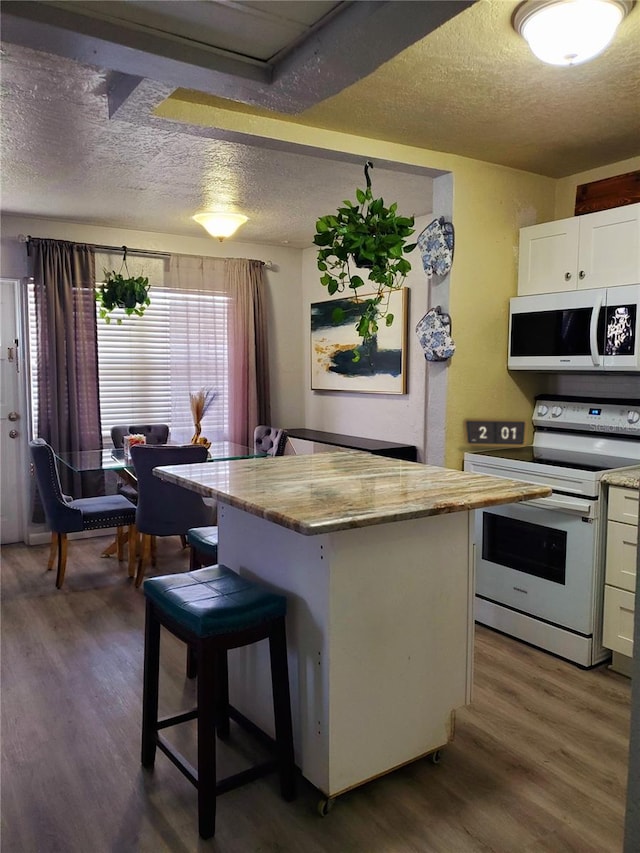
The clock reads 2:01
